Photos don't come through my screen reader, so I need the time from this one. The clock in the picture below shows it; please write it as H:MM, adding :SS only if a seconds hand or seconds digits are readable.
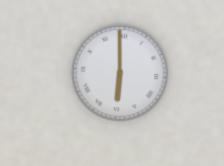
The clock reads 5:59
